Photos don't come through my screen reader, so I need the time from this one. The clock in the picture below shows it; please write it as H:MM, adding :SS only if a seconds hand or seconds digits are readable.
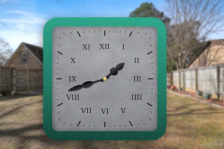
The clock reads 1:42
